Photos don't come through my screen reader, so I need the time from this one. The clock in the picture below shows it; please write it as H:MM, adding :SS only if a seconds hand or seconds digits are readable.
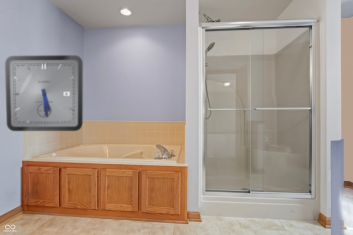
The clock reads 5:29
